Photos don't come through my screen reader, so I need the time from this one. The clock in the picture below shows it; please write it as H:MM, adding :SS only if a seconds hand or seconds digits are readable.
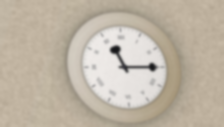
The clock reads 11:15
